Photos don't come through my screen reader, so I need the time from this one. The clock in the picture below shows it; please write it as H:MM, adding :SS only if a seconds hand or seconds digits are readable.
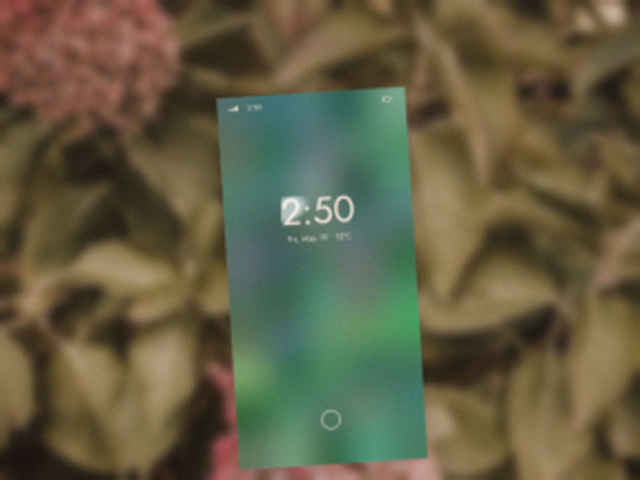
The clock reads 2:50
